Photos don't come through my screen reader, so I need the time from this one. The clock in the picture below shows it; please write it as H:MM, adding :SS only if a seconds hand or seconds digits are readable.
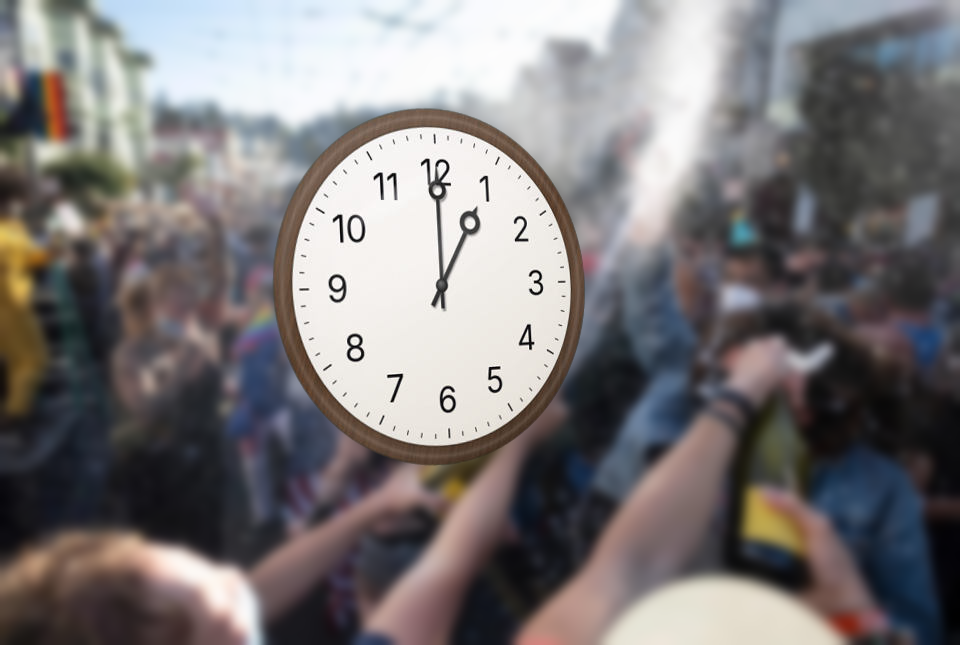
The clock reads 1:00
